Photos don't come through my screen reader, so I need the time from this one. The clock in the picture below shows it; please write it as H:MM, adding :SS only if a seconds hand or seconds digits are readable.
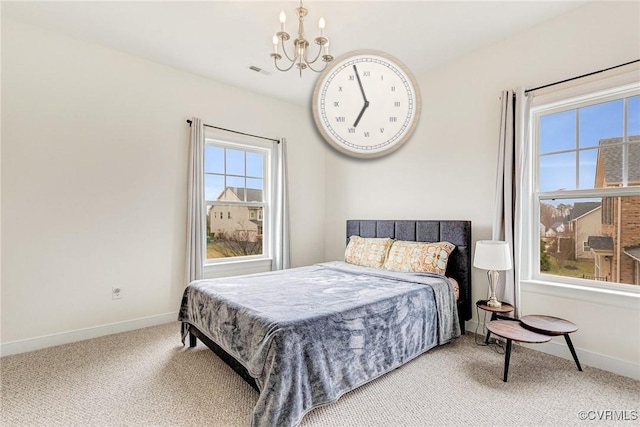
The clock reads 6:57
